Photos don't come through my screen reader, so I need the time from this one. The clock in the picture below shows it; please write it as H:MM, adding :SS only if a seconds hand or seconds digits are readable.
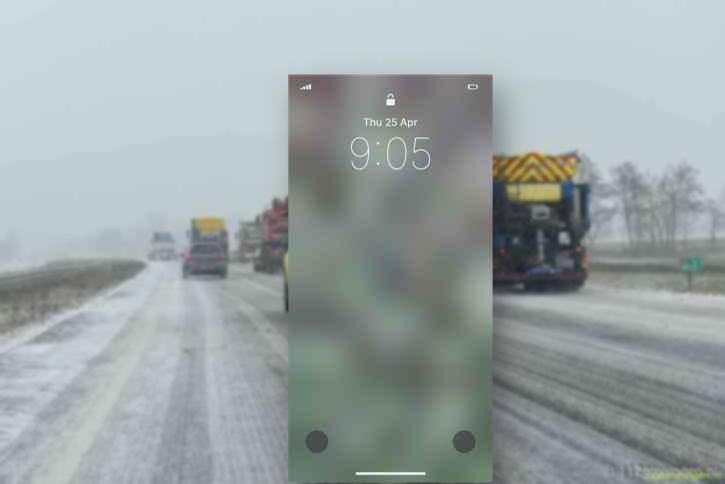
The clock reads 9:05
